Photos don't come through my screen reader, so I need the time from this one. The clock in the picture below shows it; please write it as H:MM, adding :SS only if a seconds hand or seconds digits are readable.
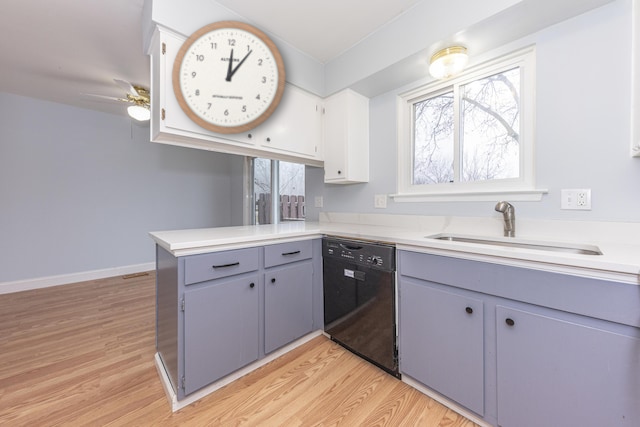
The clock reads 12:06
